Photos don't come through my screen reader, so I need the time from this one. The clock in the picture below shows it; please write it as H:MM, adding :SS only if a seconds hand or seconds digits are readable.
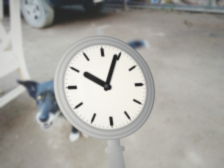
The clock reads 10:04
